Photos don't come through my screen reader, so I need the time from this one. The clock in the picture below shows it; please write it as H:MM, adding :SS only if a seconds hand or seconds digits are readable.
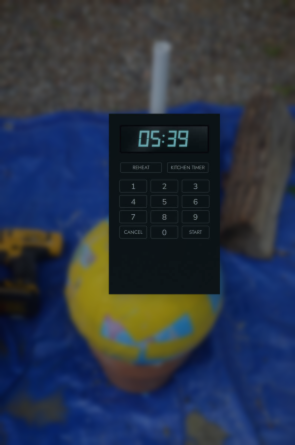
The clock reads 5:39
